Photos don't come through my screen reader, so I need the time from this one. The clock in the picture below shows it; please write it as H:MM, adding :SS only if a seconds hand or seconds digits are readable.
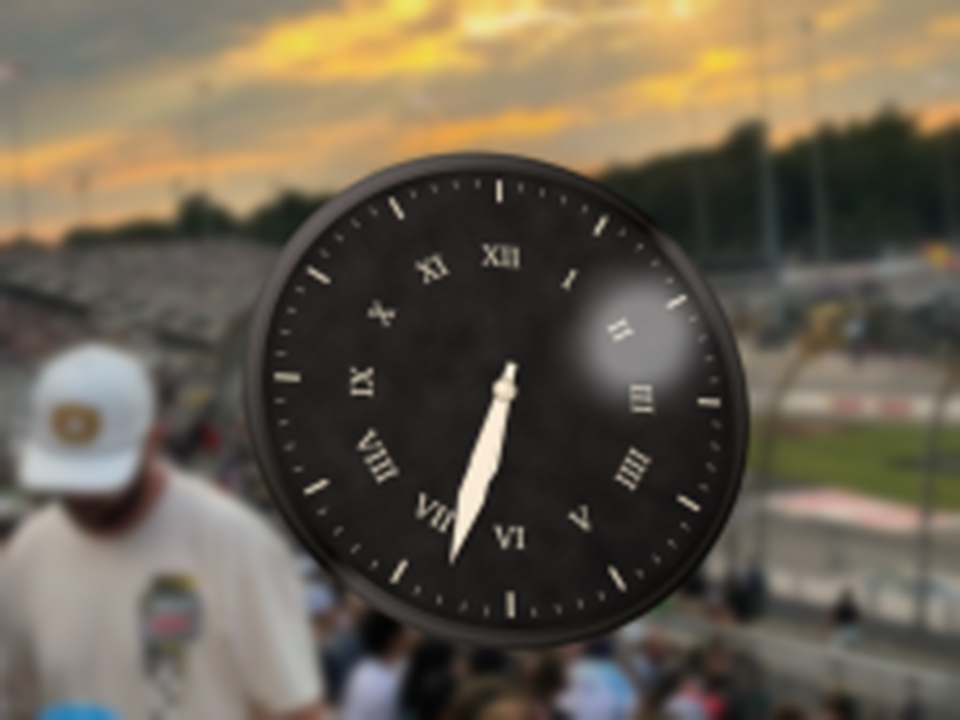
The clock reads 6:33
